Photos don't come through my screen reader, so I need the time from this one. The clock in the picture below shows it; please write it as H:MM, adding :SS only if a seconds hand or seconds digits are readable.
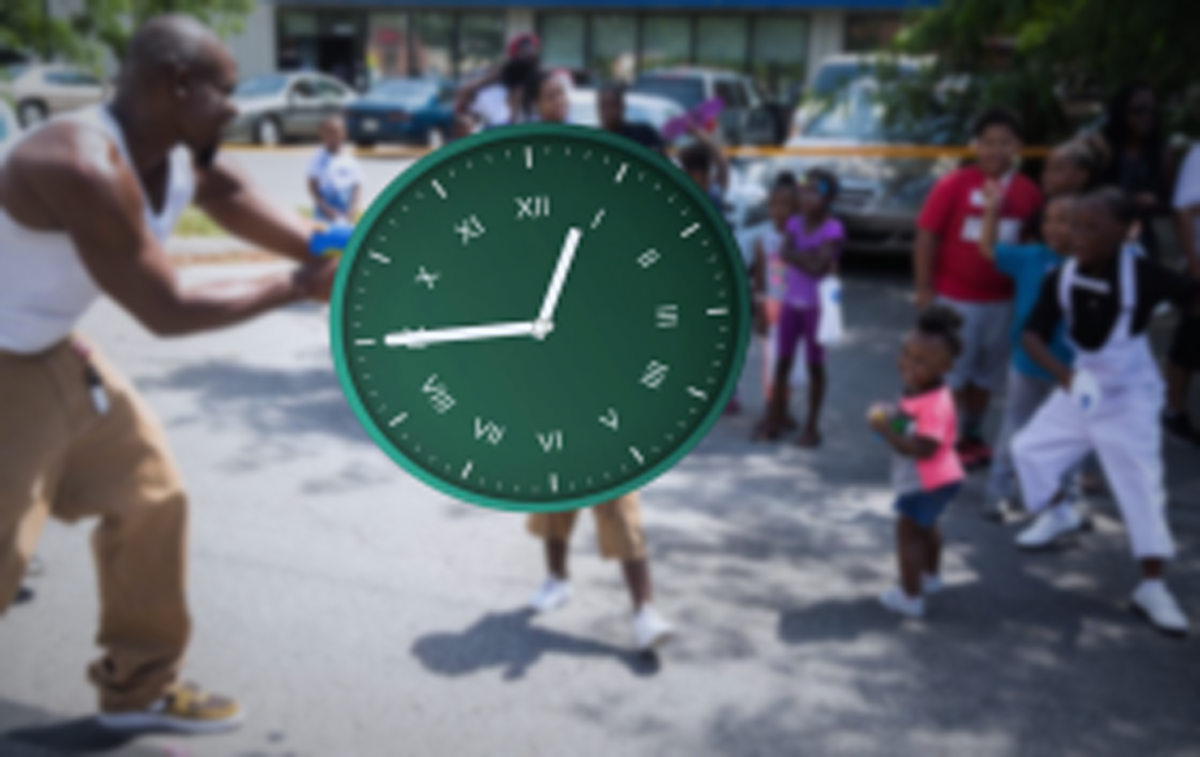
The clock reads 12:45
